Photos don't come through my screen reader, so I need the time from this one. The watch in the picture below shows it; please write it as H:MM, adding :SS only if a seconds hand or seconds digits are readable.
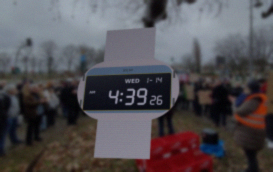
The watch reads 4:39
